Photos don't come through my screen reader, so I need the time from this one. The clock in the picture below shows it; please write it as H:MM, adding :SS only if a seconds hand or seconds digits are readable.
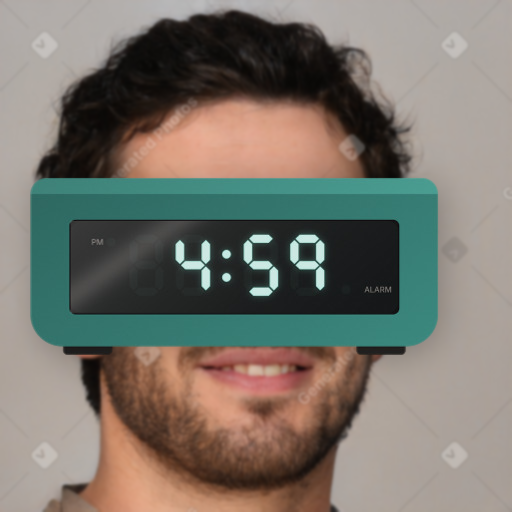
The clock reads 4:59
